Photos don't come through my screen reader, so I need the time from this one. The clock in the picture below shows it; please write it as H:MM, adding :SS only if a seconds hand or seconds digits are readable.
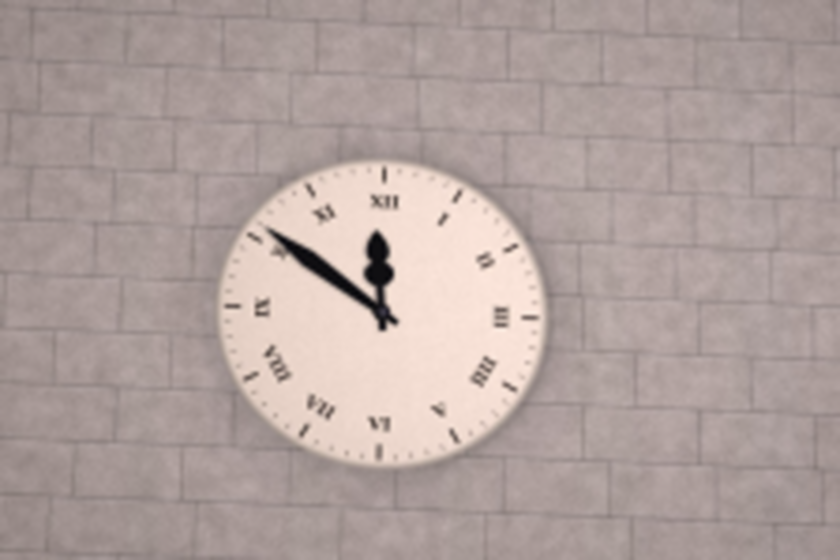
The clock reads 11:51
